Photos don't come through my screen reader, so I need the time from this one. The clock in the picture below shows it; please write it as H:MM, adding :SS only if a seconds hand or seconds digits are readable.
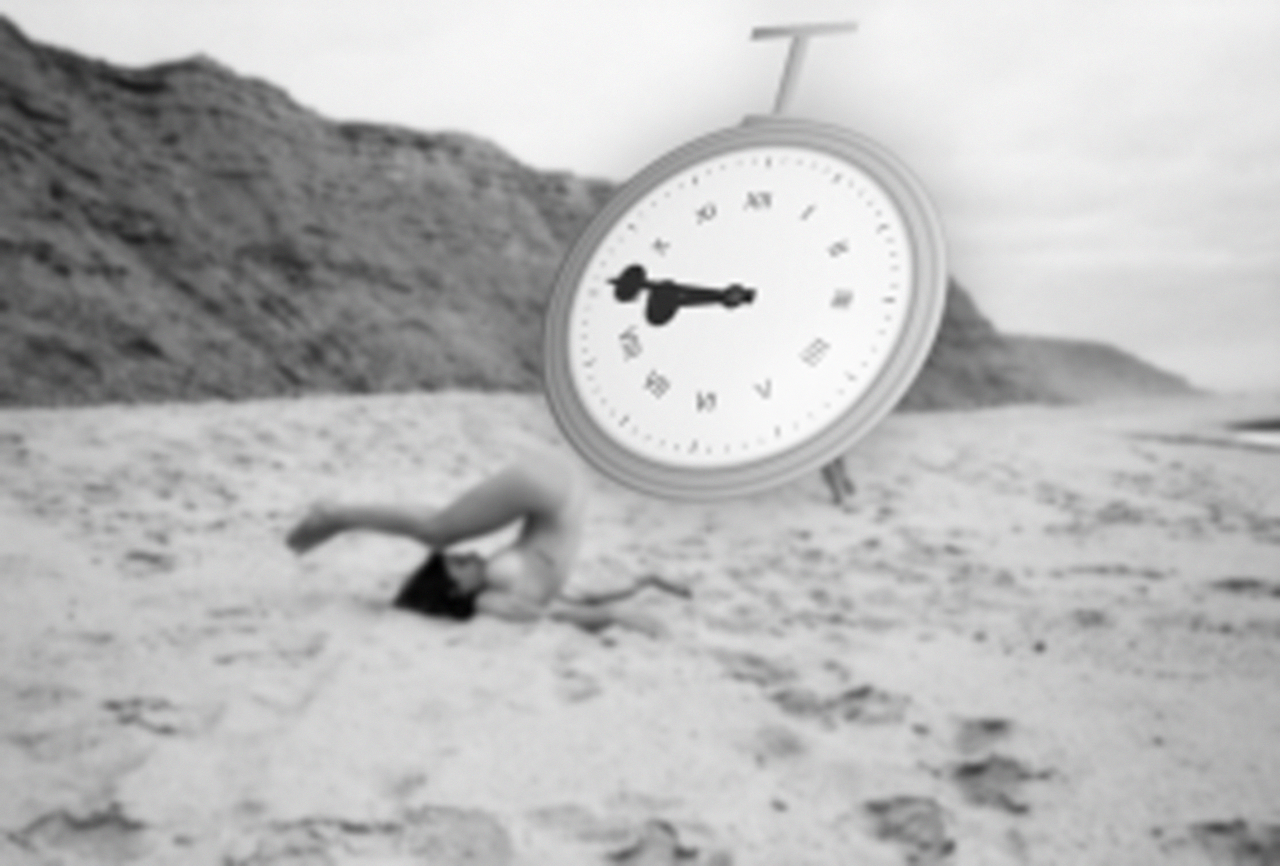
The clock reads 8:46
